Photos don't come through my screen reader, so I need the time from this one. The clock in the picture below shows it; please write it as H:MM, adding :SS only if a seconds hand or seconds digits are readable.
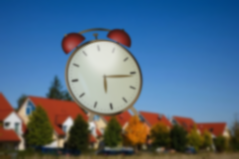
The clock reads 6:16
